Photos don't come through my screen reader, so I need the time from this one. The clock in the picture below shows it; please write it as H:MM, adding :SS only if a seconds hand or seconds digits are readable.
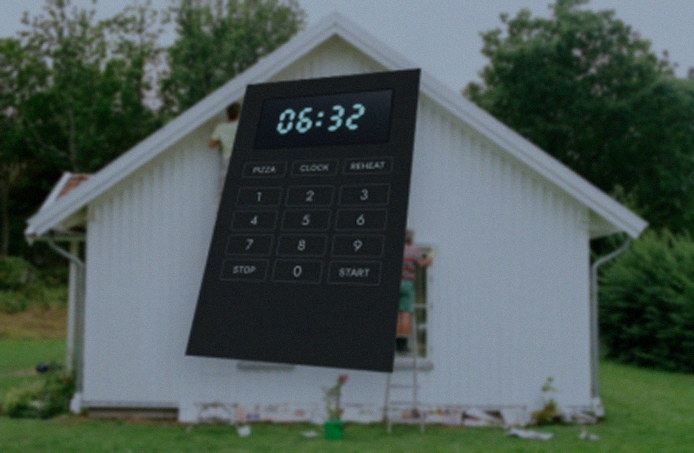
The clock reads 6:32
